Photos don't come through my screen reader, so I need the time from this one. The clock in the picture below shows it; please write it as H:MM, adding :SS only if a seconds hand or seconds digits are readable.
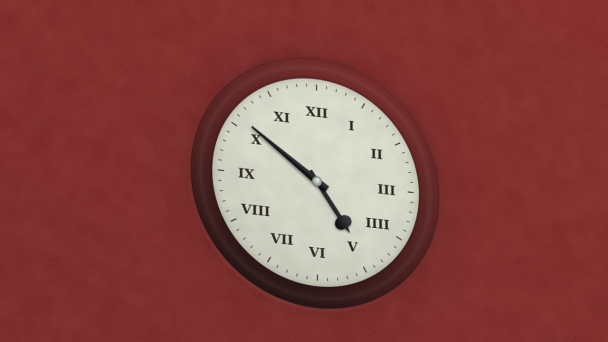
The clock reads 4:51
